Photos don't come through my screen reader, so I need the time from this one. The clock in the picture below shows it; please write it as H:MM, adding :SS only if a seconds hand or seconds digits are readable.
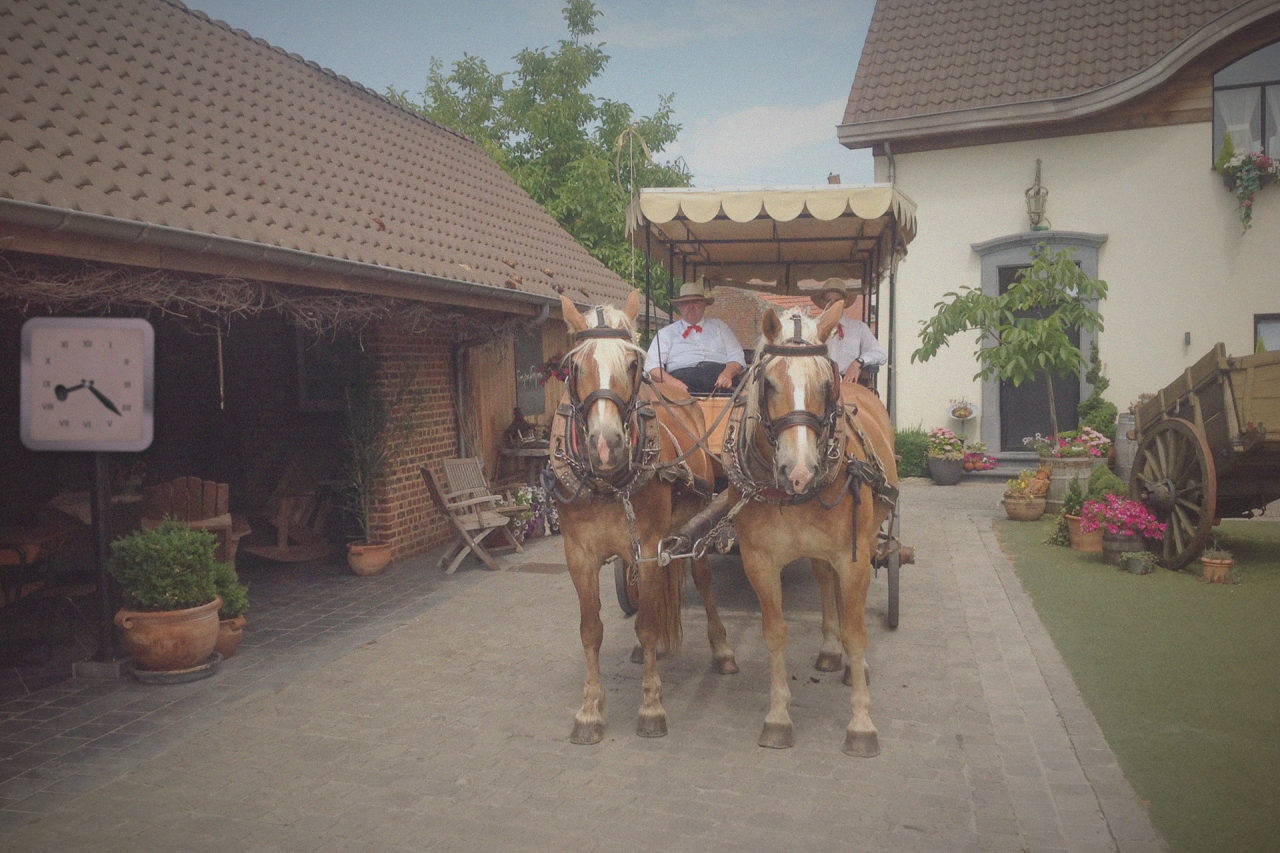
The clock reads 8:22
